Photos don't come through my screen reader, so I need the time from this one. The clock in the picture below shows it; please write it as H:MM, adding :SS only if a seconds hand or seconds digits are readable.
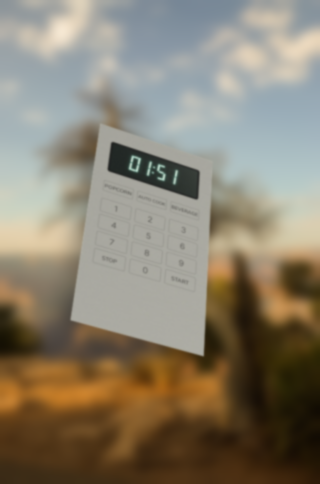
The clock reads 1:51
